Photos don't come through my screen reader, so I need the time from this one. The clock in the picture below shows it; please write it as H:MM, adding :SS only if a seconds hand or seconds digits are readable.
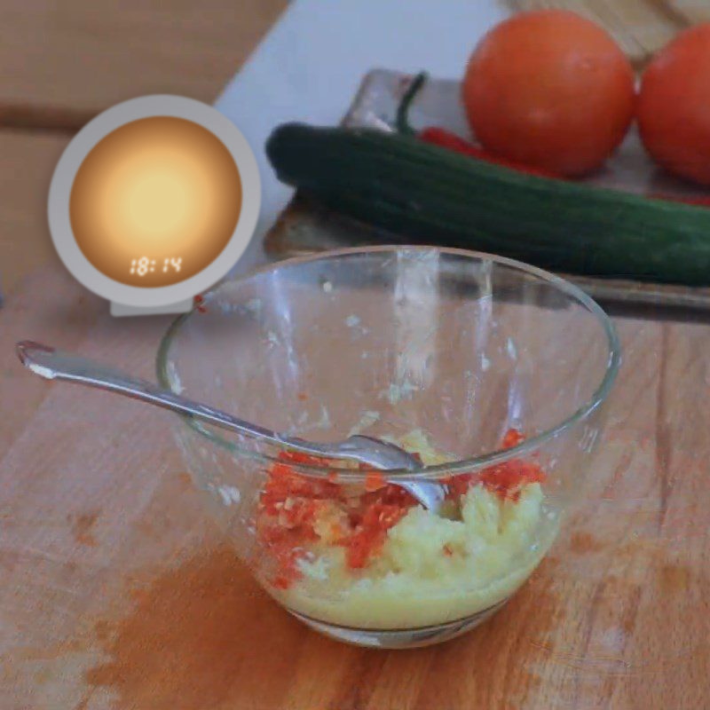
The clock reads 18:14
